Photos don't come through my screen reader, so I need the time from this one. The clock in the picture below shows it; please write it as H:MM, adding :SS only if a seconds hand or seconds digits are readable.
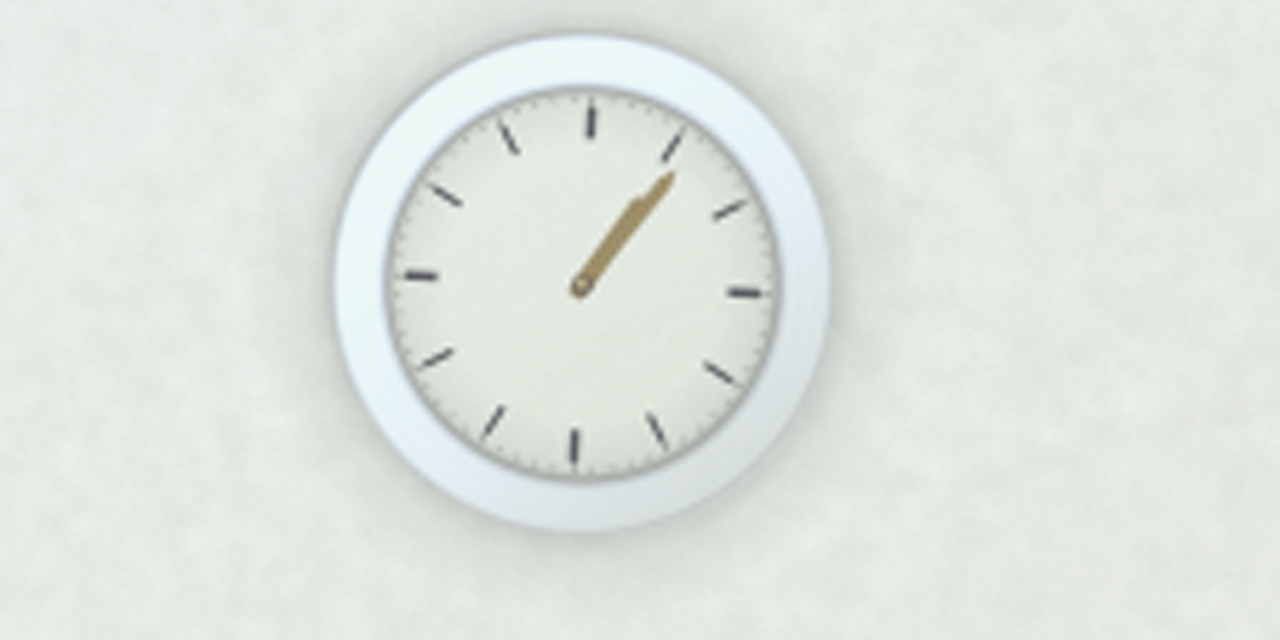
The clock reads 1:06
